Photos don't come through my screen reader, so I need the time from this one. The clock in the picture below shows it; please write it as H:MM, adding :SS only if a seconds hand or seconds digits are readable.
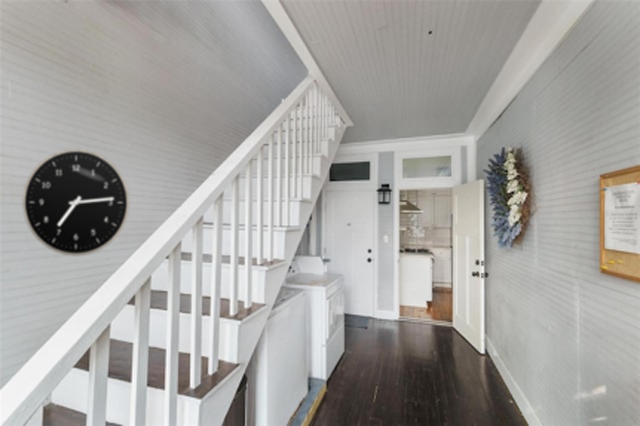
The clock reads 7:14
